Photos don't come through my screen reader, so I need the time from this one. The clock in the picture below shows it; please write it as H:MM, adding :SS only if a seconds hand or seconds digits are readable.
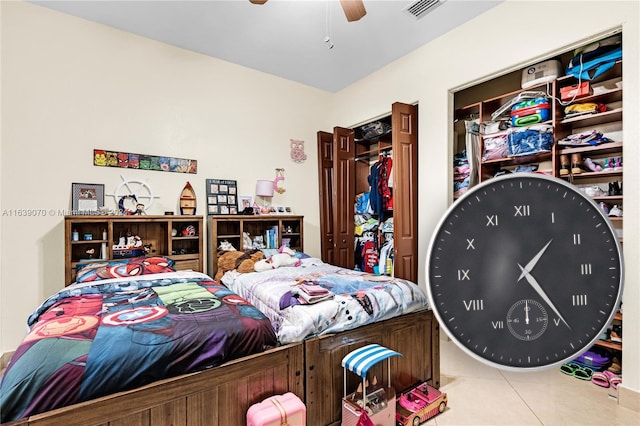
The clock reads 1:24
